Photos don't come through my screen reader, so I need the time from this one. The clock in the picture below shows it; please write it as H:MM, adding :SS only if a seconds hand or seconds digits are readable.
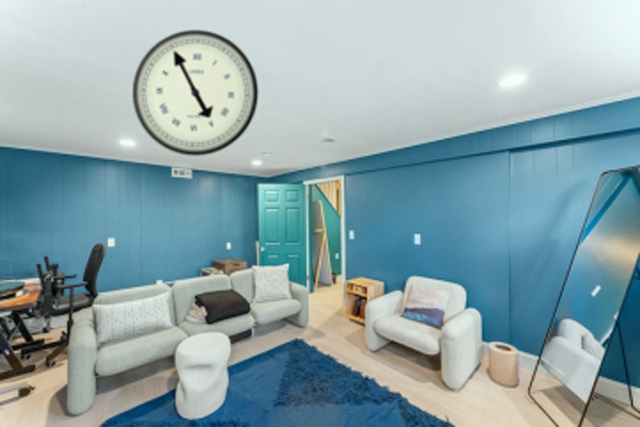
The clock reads 4:55
